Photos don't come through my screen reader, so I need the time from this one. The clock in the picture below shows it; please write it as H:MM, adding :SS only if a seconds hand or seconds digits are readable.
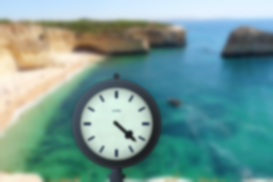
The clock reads 4:22
